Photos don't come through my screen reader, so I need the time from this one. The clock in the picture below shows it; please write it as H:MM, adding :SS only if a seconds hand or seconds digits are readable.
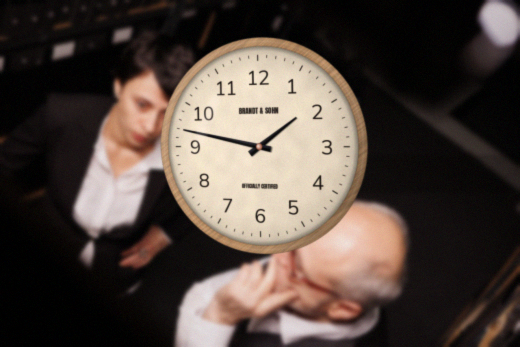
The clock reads 1:47
